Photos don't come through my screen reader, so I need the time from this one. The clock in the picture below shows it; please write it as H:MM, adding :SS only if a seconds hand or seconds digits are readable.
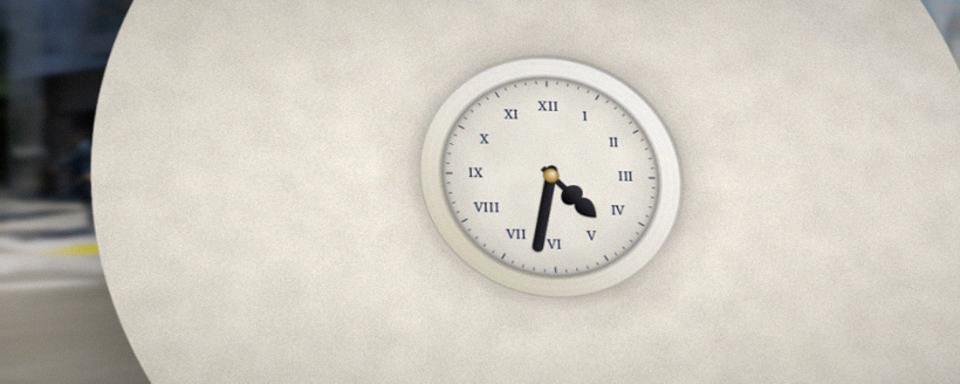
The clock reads 4:32
